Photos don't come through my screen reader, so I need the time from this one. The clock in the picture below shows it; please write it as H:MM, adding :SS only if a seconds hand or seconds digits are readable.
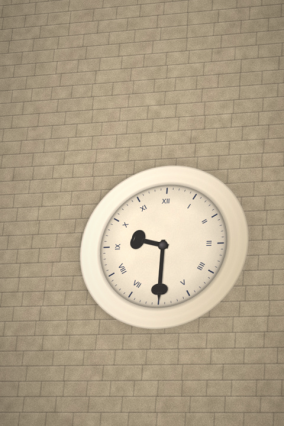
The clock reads 9:30
